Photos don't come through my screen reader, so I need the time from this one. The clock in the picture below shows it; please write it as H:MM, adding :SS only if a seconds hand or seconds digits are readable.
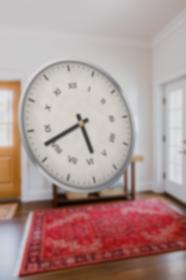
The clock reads 5:42
